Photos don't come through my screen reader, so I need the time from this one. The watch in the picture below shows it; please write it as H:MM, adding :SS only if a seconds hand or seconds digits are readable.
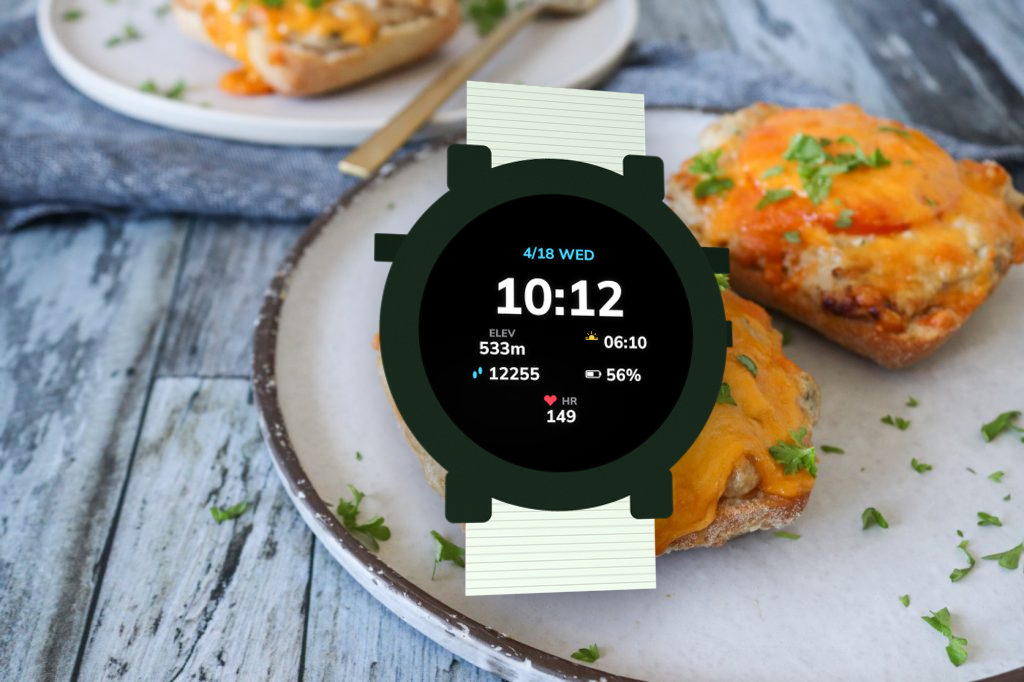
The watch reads 10:12
